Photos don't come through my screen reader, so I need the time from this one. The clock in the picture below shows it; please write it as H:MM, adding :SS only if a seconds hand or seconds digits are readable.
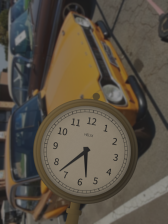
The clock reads 5:37
